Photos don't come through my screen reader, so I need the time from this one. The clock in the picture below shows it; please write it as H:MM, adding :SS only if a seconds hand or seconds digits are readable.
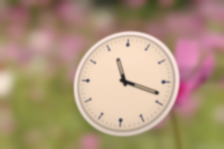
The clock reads 11:18
